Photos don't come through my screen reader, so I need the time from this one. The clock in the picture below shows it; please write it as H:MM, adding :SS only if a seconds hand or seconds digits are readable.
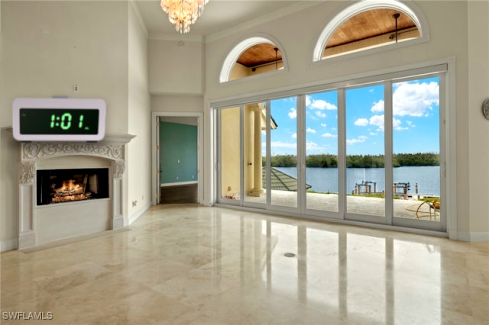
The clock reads 1:01
